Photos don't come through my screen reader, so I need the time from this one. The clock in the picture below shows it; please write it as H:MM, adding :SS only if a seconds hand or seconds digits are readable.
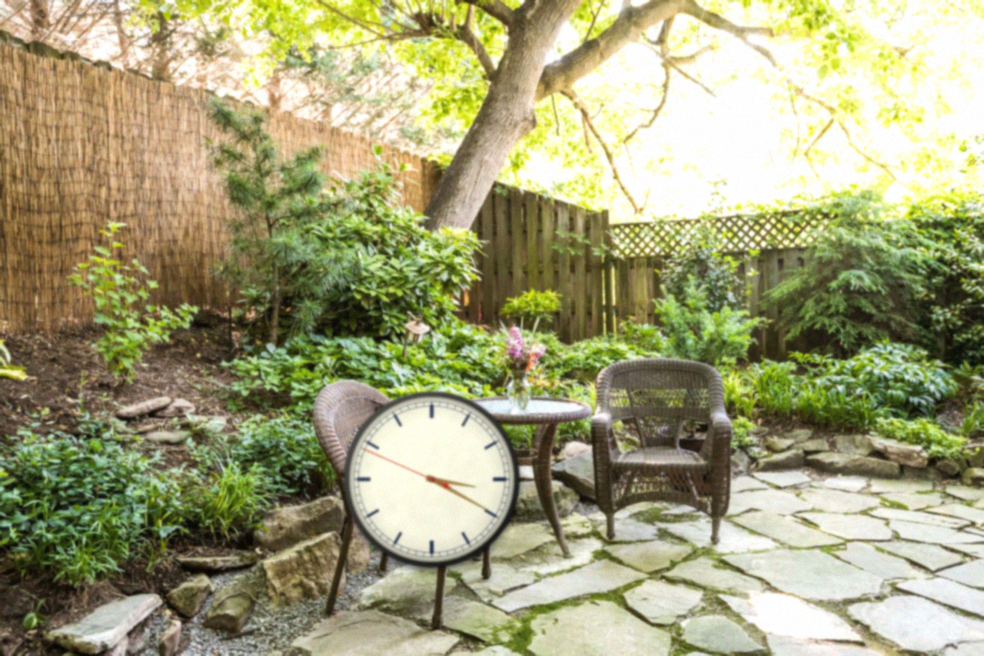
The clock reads 3:19:49
